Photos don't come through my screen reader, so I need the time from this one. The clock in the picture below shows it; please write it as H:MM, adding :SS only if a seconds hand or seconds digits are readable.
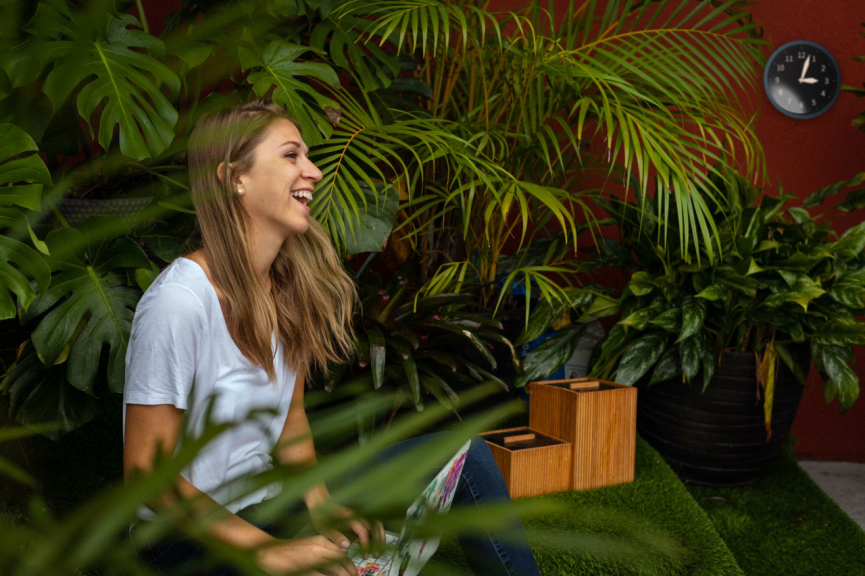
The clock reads 3:03
